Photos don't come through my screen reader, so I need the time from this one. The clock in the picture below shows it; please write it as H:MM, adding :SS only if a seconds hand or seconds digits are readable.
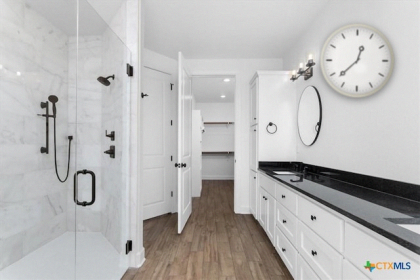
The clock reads 12:38
